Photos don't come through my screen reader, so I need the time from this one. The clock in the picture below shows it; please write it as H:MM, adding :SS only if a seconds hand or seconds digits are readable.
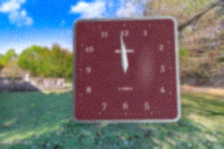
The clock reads 11:59
